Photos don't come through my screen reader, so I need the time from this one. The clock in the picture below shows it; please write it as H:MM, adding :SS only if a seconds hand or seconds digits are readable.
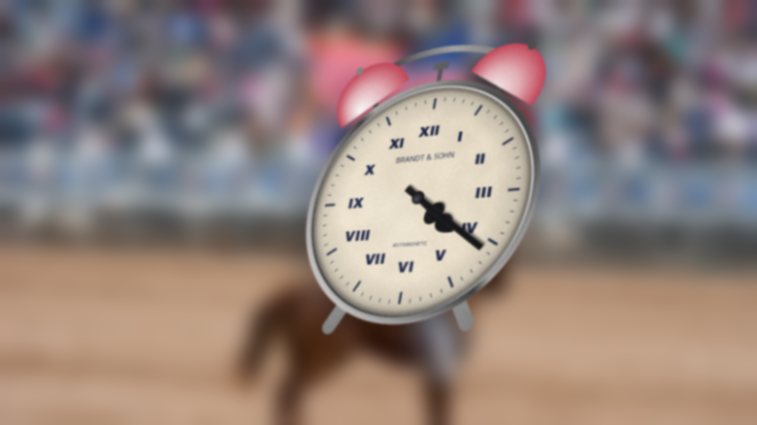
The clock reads 4:21
